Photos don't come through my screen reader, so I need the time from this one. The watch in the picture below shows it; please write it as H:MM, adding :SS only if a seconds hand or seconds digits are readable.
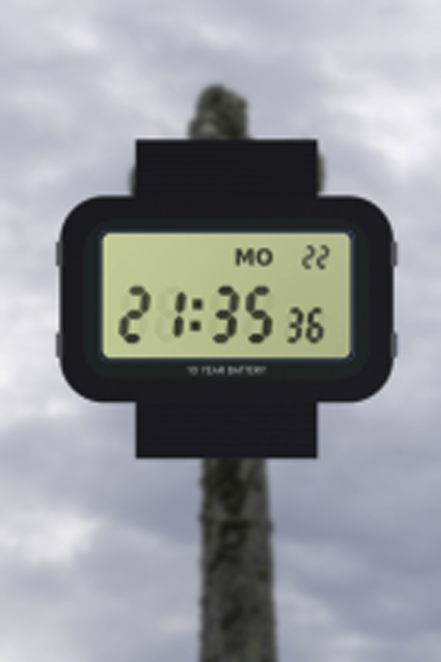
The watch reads 21:35:36
